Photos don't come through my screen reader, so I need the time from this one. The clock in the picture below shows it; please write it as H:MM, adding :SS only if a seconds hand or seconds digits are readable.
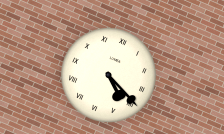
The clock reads 4:19
